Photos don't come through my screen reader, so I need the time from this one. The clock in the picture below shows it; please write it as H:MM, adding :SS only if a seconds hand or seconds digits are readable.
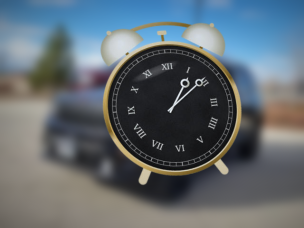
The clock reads 1:09
